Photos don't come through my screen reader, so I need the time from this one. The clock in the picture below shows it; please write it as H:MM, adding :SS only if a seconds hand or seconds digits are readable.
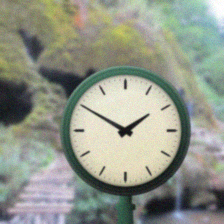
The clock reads 1:50
